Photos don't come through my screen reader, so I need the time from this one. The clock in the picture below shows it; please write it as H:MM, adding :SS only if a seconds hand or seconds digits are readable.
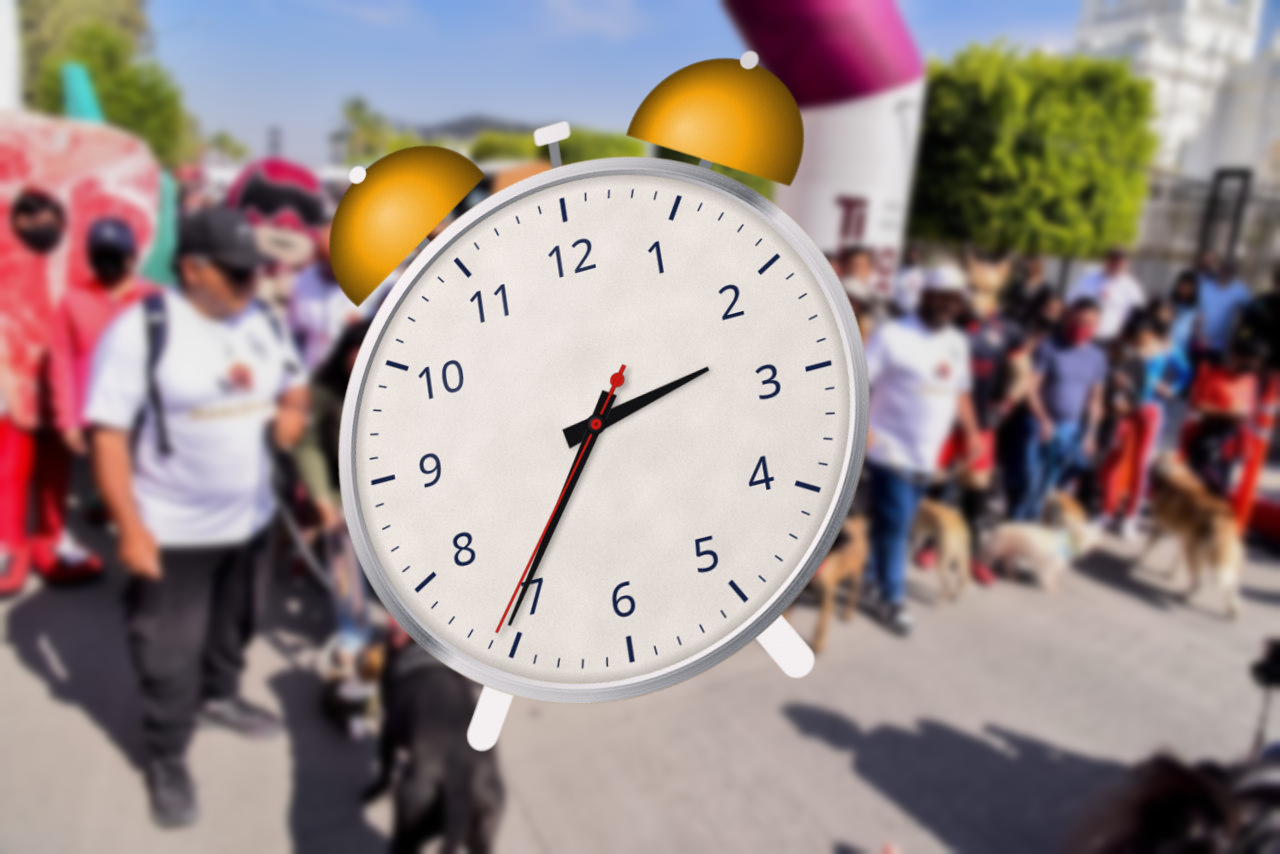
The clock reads 2:35:36
